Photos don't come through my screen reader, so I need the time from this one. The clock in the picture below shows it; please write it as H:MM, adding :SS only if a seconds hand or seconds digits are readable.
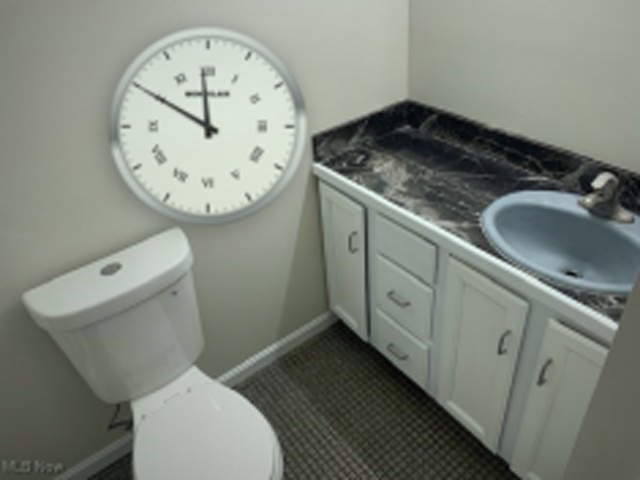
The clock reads 11:50
